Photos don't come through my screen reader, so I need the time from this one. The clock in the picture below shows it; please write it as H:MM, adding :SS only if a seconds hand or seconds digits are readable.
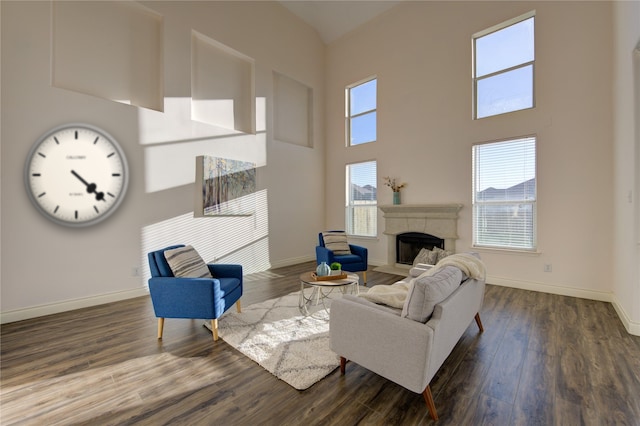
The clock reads 4:22
